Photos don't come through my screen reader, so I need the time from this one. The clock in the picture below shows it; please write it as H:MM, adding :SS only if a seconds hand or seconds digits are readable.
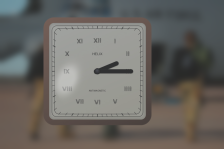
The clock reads 2:15
